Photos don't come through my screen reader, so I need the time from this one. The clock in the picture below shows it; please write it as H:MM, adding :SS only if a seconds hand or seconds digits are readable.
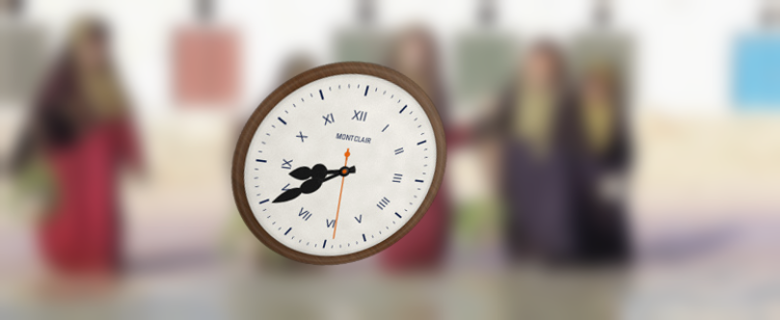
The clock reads 8:39:29
